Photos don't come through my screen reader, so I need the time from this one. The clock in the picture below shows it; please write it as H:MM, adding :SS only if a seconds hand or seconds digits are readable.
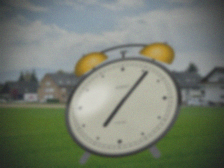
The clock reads 7:06
